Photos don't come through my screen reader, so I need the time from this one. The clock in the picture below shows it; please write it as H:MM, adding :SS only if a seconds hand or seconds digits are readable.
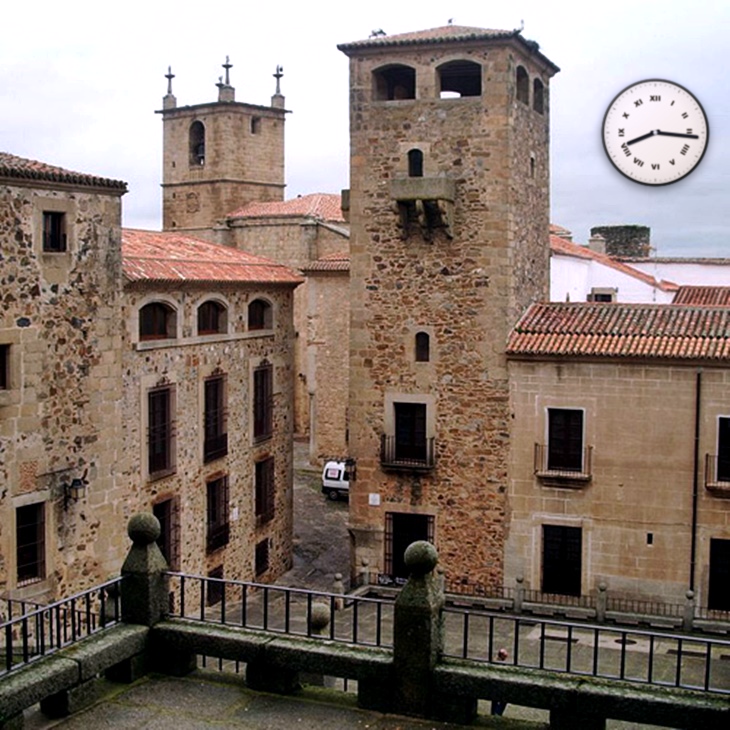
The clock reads 8:16
